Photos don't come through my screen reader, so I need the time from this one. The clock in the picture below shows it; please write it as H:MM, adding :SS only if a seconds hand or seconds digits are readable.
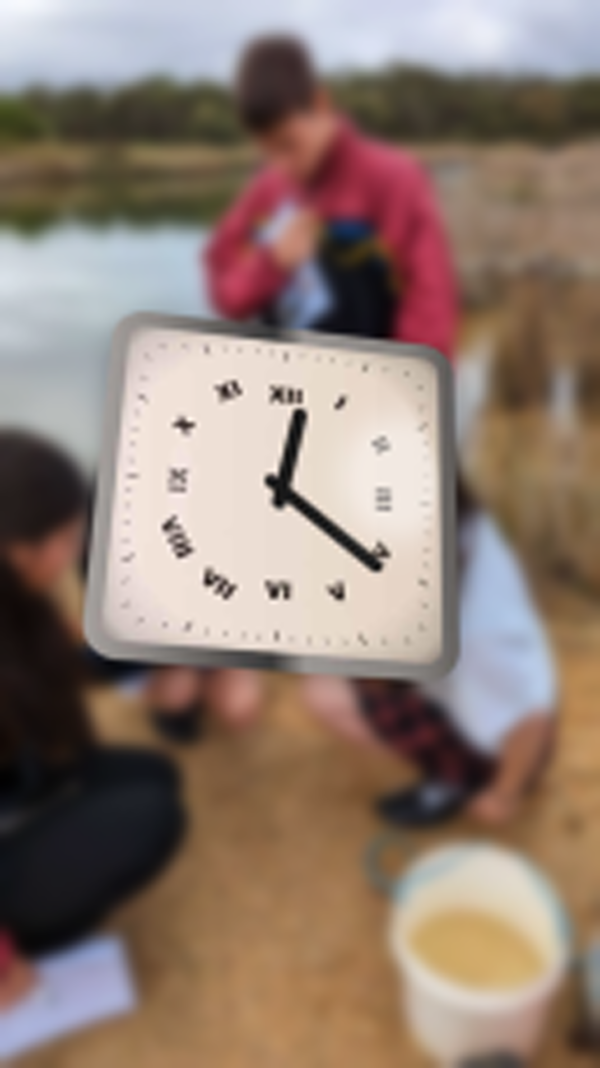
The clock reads 12:21
